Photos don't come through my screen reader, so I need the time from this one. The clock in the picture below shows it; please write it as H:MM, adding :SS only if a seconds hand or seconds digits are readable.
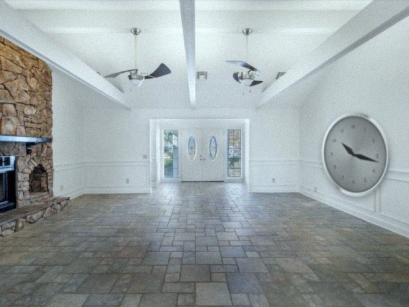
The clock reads 10:17
